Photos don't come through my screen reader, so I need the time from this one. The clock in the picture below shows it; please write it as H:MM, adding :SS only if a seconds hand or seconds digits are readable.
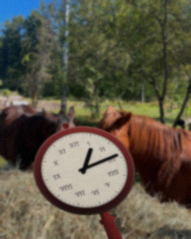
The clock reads 1:14
